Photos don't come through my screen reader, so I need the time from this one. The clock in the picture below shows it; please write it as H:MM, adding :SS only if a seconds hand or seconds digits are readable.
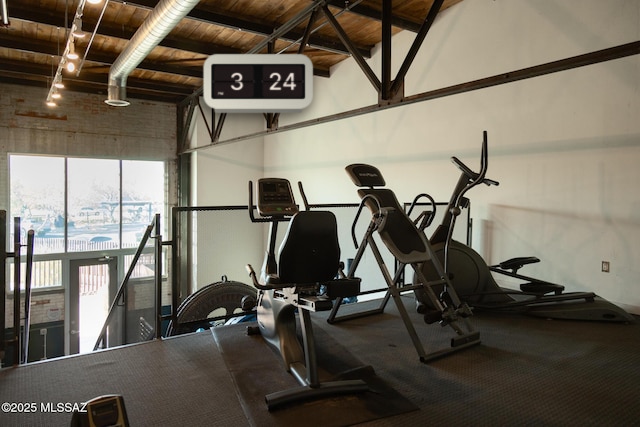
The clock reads 3:24
